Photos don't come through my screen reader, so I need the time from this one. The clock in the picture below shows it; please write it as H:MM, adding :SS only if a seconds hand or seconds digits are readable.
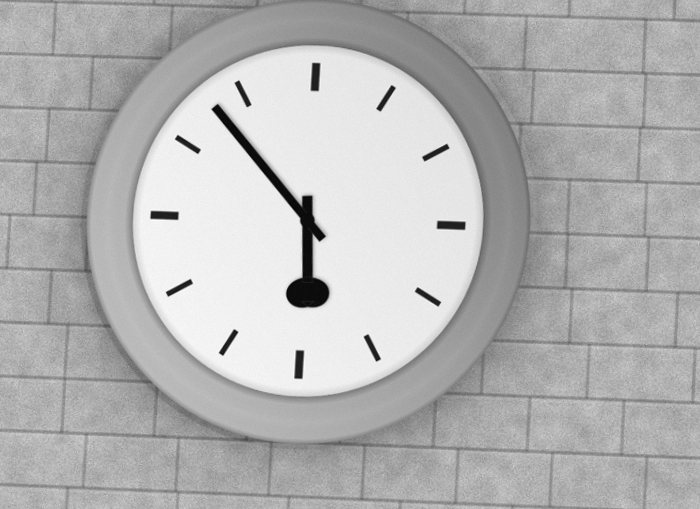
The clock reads 5:53
